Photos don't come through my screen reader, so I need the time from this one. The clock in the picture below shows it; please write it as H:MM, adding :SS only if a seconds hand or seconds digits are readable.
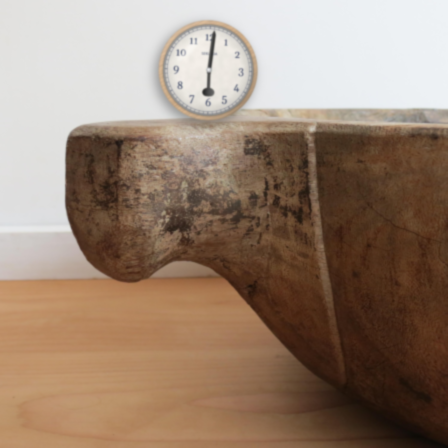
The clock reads 6:01
